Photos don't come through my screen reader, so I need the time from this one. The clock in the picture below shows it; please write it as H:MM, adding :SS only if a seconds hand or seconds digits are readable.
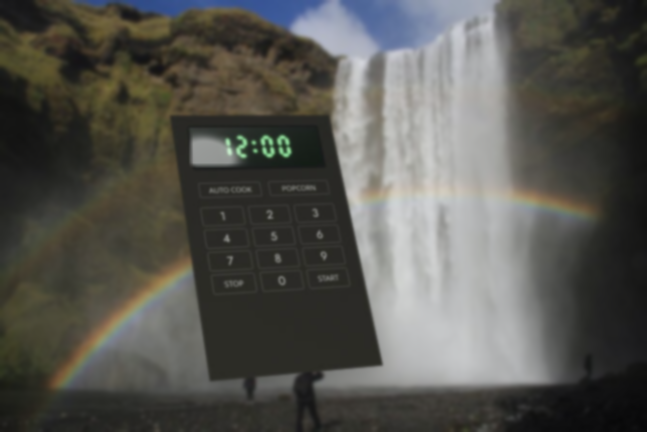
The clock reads 12:00
